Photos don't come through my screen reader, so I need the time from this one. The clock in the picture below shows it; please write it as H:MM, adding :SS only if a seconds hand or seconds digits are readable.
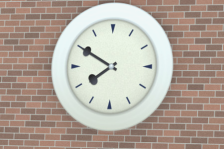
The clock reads 7:50
